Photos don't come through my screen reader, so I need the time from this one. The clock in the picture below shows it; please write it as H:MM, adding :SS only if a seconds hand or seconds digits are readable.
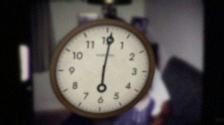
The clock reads 6:01
